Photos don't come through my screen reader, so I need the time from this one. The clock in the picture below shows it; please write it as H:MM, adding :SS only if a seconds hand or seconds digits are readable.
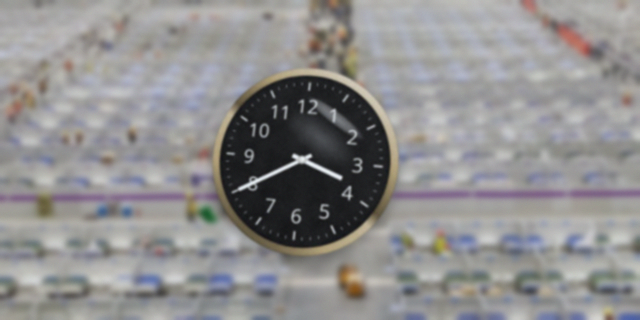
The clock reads 3:40
